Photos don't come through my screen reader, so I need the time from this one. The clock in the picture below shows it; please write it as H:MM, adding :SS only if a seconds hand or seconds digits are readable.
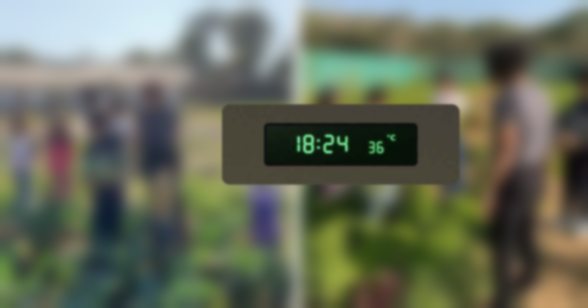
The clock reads 18:24
